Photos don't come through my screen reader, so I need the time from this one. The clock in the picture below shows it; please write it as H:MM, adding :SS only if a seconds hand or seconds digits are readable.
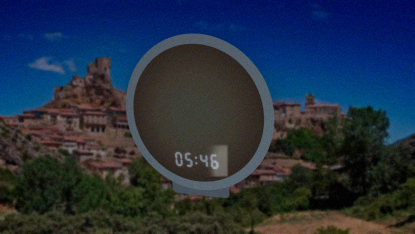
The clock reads 5:46
